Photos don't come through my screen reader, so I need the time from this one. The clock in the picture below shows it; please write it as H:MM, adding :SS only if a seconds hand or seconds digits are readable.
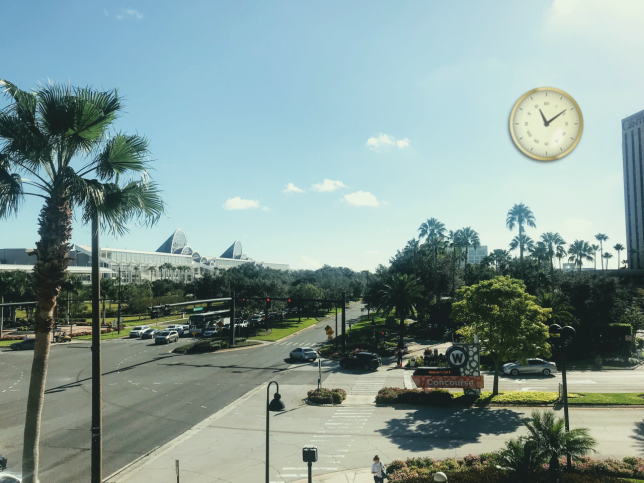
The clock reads 11:09
